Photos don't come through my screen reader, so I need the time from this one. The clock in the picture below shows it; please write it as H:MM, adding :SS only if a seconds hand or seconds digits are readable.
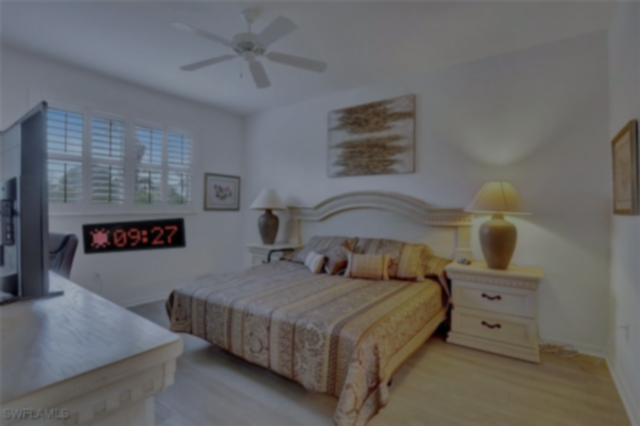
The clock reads 9:27
